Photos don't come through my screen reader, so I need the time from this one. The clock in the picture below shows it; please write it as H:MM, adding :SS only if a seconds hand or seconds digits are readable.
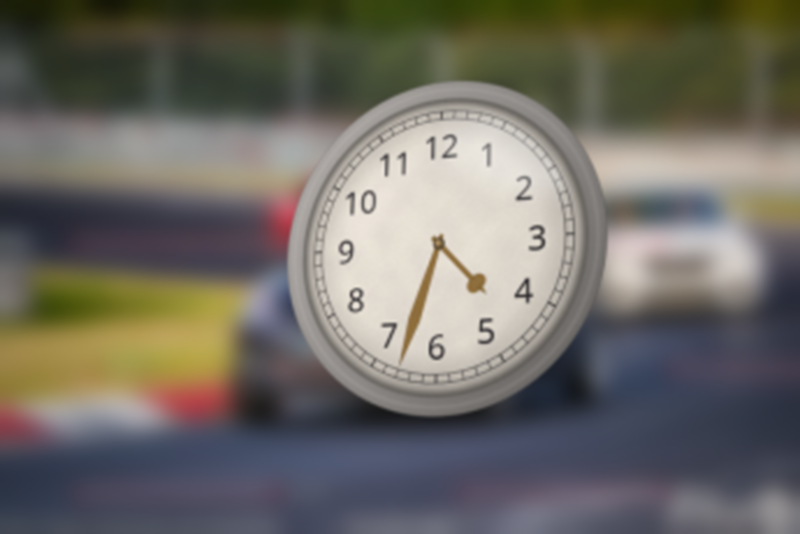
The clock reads 4:33
